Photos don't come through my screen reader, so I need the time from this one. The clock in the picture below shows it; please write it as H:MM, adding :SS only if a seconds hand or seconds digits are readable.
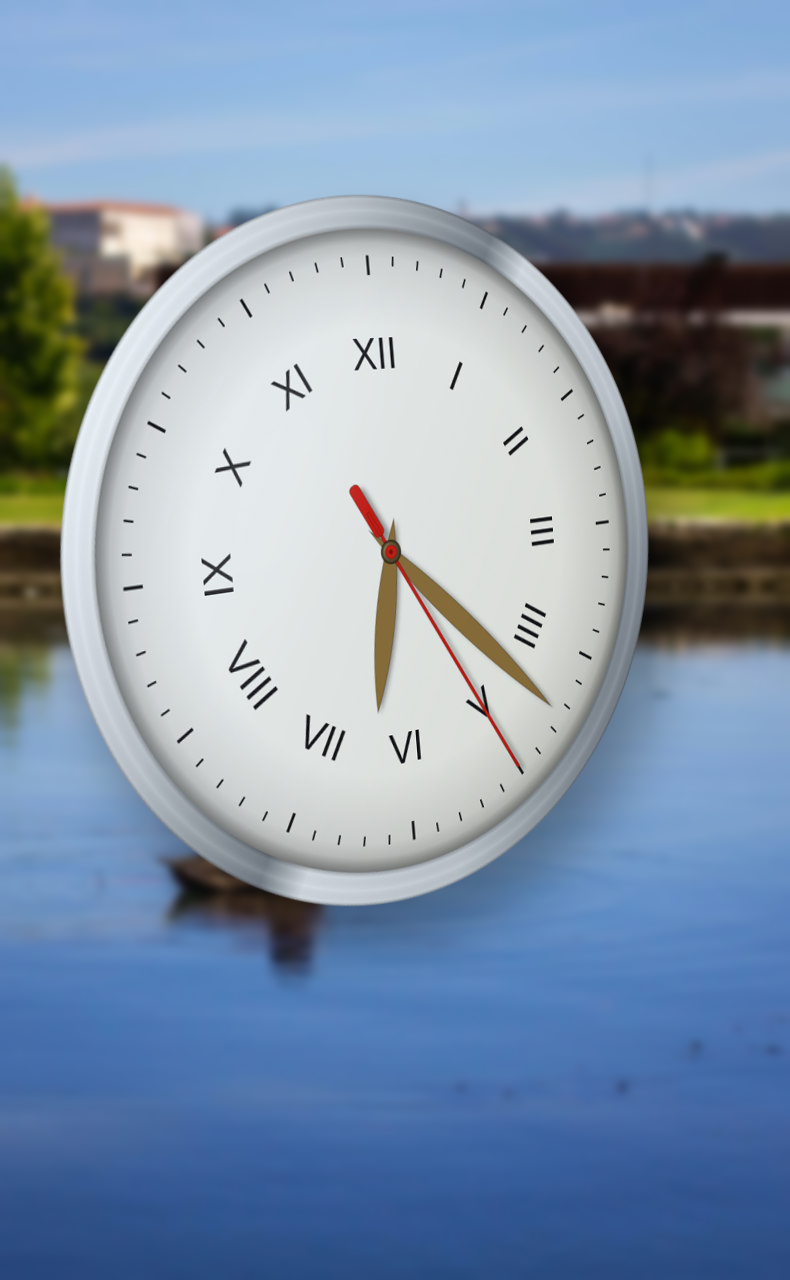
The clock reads 6:22:25
